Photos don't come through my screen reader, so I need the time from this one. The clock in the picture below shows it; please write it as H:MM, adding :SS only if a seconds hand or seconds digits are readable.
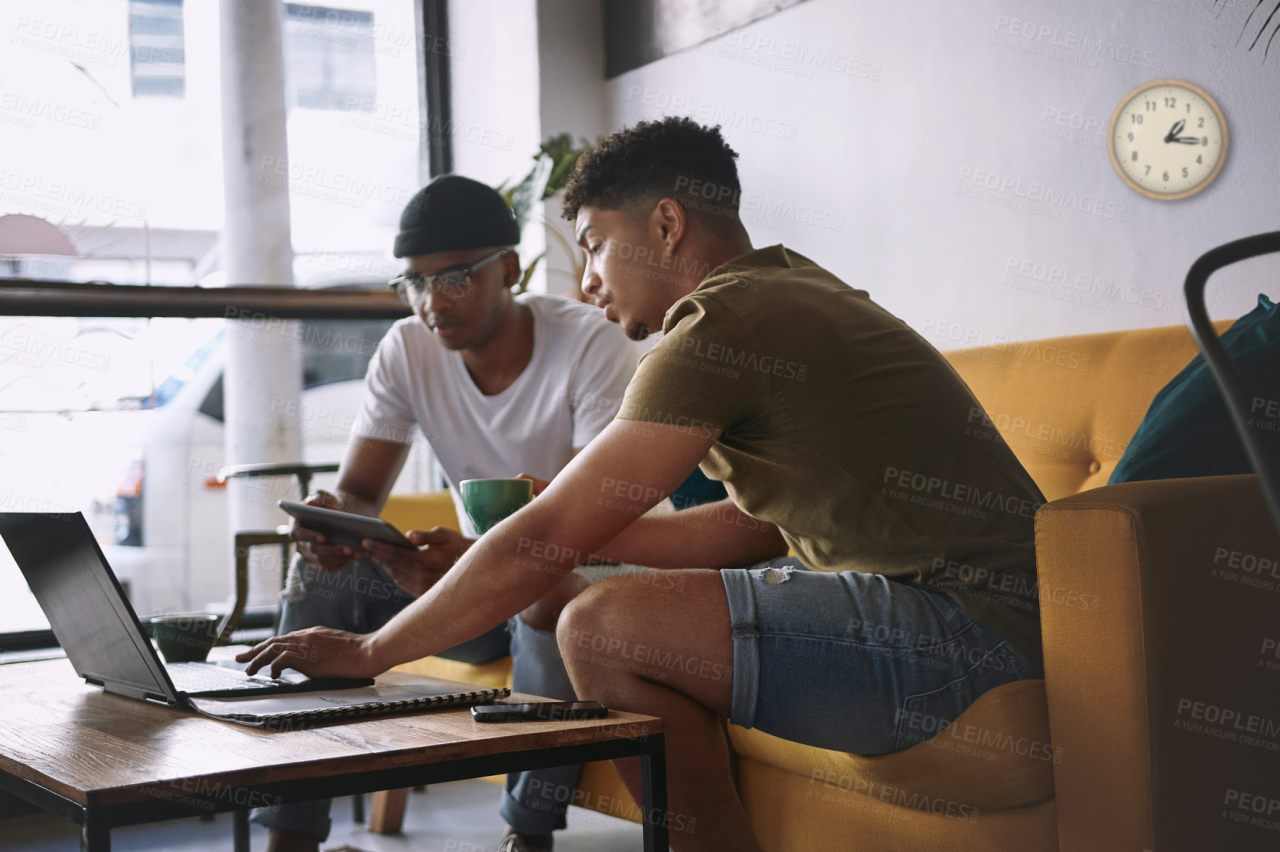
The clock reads 1:15
